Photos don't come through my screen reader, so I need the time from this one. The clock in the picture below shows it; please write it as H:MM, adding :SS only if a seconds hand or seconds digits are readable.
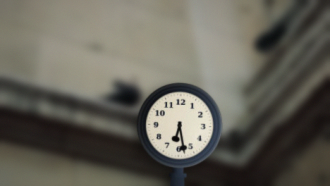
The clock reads 6:28
